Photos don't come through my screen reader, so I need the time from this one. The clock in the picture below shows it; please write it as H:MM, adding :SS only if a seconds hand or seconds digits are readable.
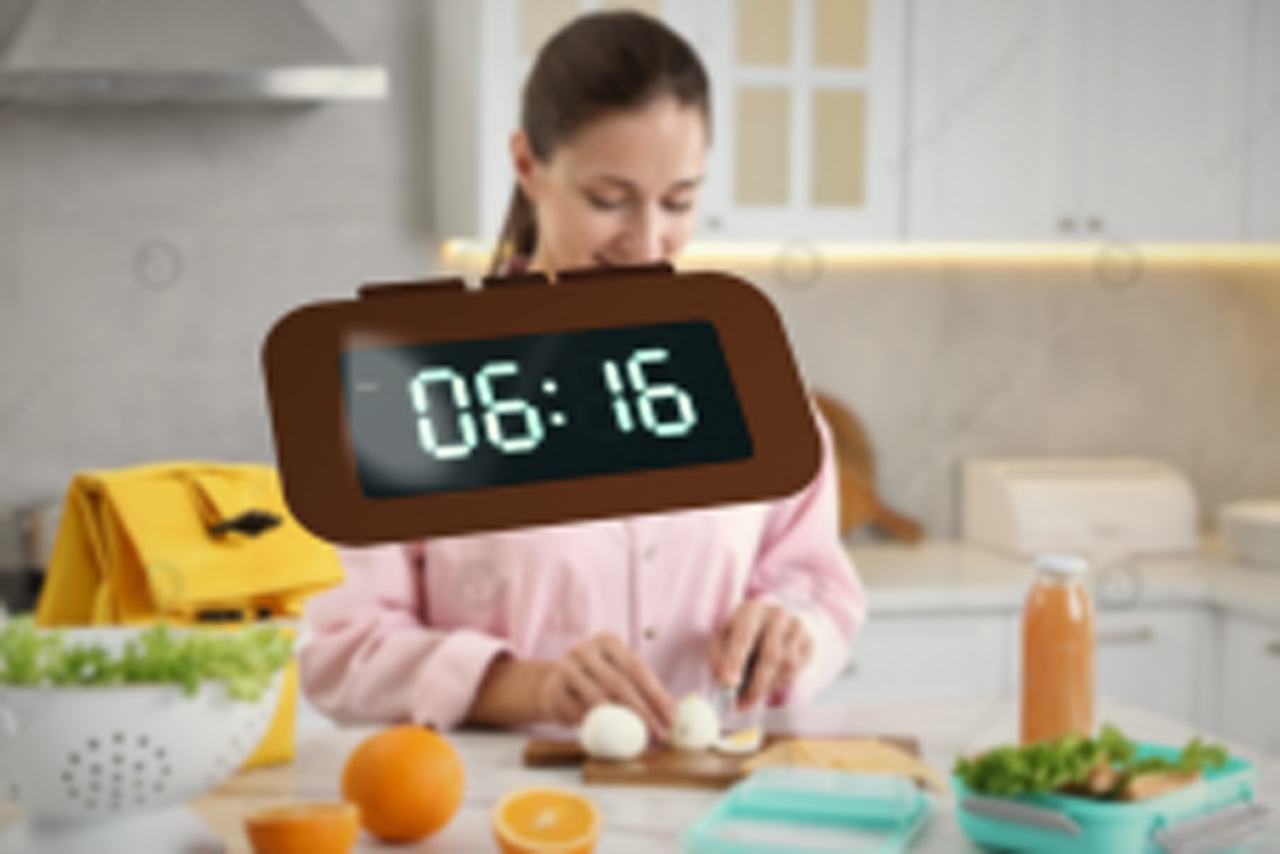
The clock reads 6:16
